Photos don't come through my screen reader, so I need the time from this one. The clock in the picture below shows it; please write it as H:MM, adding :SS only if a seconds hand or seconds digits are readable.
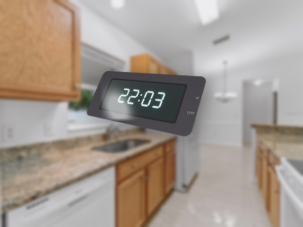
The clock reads 22:03
